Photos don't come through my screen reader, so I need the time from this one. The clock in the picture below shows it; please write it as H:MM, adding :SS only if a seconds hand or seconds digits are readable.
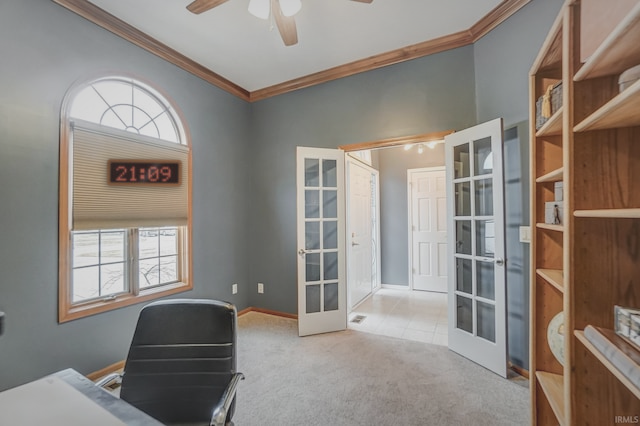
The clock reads 21:09
